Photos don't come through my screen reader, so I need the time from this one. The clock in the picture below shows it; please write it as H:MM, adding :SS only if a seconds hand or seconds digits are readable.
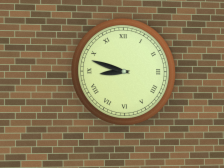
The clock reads 8:48
